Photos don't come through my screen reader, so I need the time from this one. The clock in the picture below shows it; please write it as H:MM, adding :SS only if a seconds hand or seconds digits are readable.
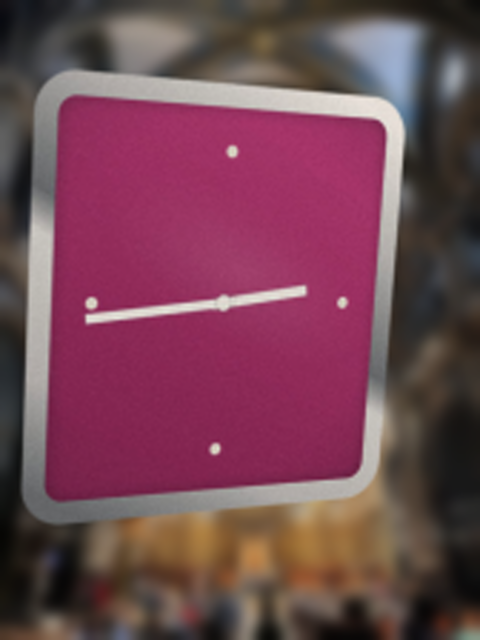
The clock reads 2:44
